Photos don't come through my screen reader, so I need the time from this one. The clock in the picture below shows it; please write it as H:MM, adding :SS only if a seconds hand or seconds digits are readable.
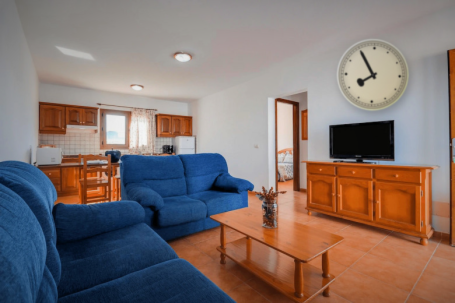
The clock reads 7:55
